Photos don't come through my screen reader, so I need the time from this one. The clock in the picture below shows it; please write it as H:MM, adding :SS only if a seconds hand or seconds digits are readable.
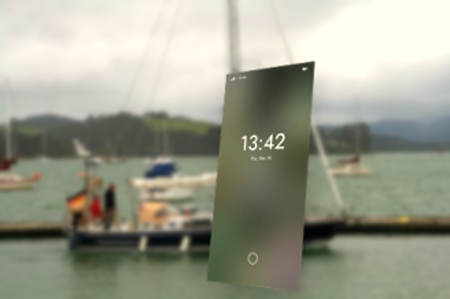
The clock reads 13:42
